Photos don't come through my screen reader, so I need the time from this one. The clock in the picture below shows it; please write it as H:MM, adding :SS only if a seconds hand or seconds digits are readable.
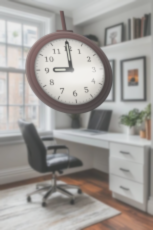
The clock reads 9:00
